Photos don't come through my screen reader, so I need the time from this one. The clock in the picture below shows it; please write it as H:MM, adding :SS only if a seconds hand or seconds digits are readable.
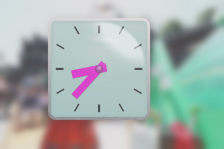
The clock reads 8:37
